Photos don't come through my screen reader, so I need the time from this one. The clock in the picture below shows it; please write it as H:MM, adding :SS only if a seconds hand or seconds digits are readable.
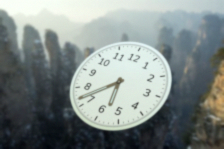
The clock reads 5:37
